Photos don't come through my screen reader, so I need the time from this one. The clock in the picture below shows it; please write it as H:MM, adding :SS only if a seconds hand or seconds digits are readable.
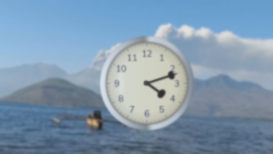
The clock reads 4:12
